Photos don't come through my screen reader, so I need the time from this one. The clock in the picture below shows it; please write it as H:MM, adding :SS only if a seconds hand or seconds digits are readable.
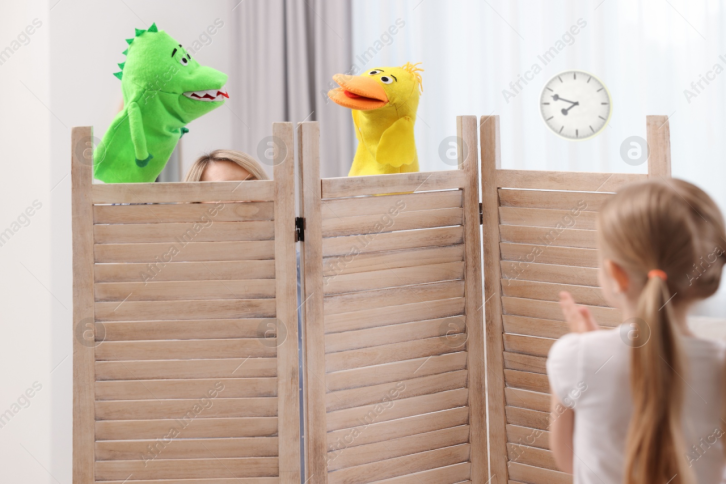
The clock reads 7:48
